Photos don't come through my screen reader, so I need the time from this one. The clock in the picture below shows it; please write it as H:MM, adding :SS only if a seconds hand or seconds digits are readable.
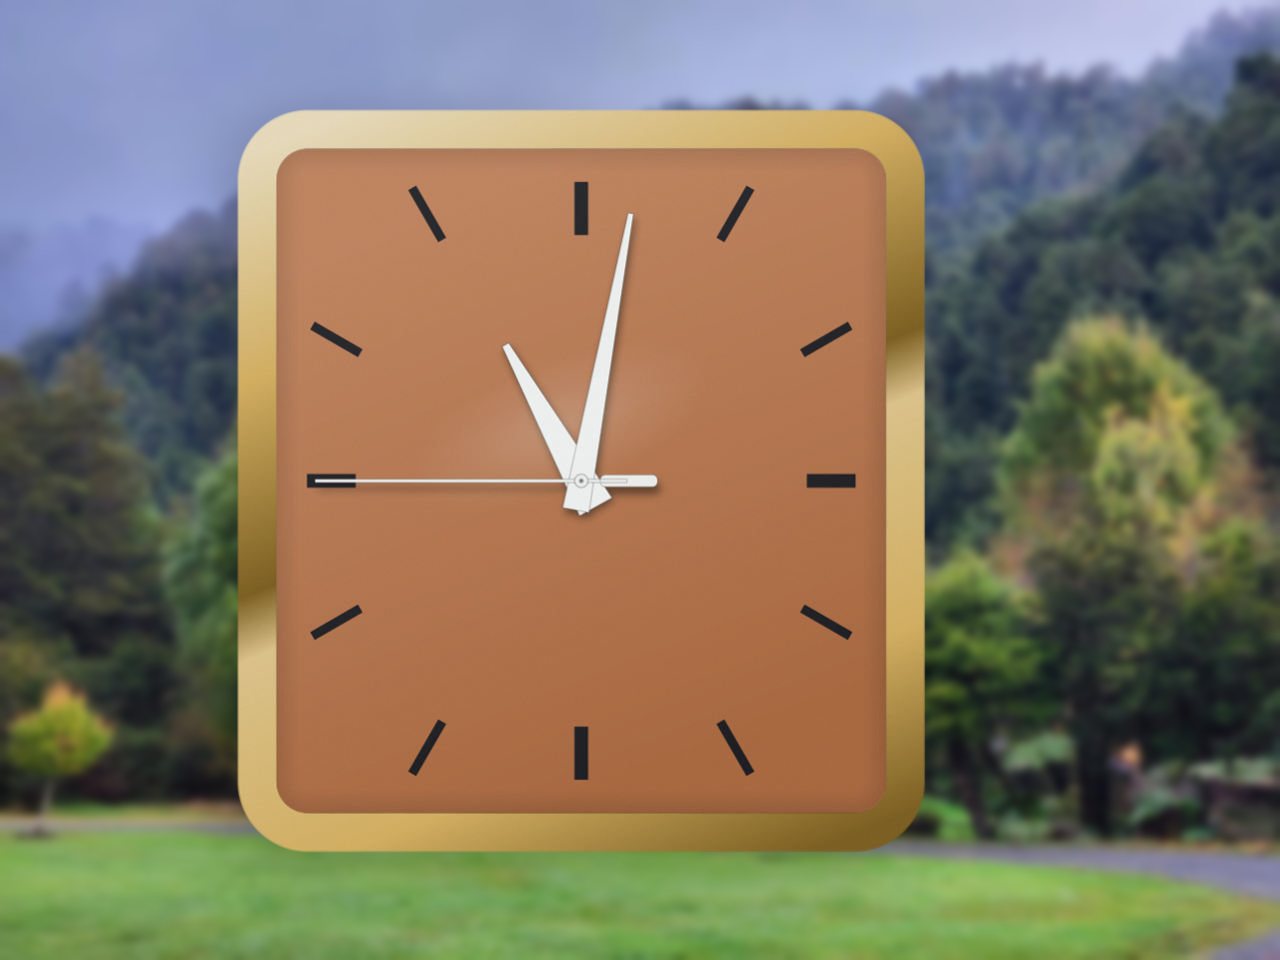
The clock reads 11:01:45
